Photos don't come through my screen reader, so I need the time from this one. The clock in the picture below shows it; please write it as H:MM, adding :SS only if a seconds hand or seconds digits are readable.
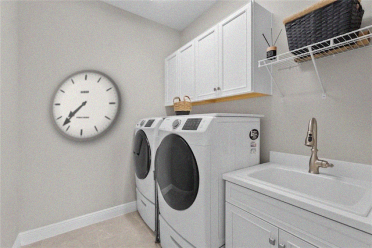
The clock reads 7:37
